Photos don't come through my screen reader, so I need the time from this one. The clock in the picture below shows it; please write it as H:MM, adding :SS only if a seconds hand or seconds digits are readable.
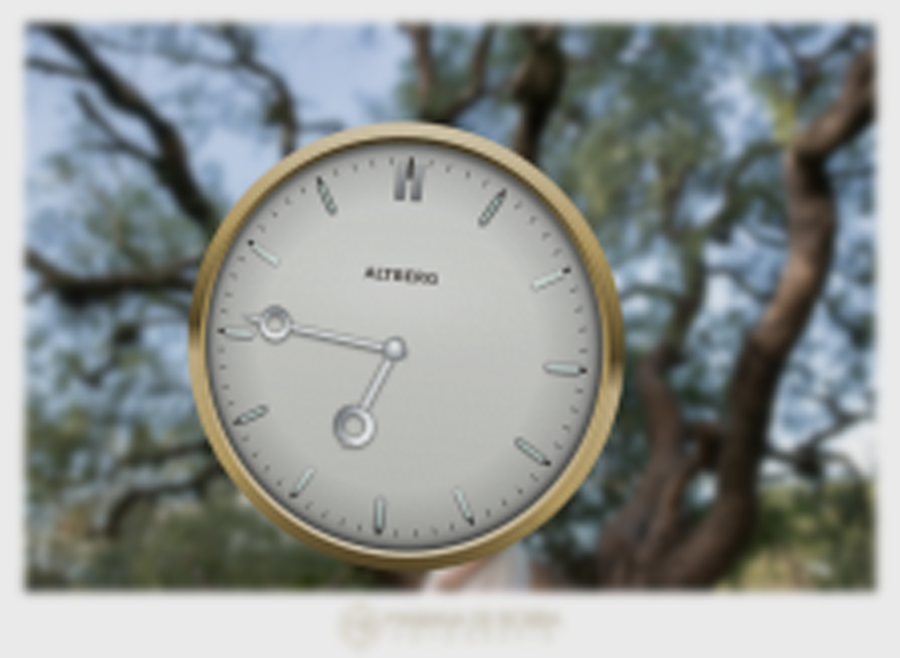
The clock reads 6:46
